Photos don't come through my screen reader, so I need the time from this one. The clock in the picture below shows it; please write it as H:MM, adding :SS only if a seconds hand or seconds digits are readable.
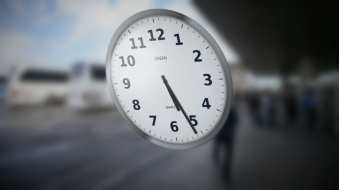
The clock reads 5:26
